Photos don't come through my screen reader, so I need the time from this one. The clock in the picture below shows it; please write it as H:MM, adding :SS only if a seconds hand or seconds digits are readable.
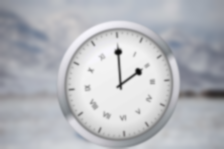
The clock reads 2:00
